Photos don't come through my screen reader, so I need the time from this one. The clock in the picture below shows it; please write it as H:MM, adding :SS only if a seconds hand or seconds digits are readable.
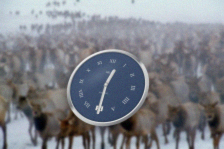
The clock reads 12:30
